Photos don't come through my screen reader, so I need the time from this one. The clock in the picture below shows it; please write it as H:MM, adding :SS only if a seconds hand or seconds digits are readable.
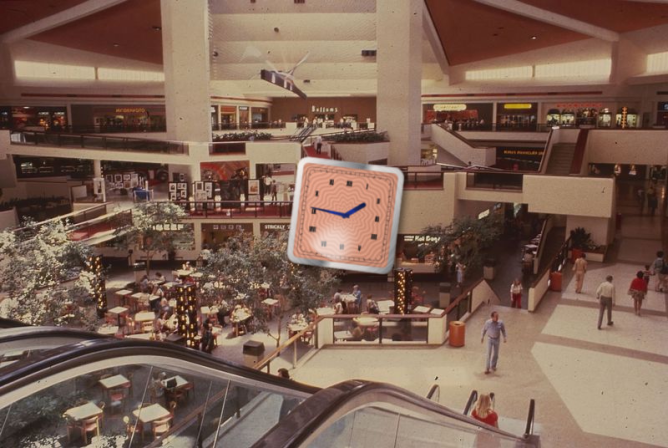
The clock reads 1:46
